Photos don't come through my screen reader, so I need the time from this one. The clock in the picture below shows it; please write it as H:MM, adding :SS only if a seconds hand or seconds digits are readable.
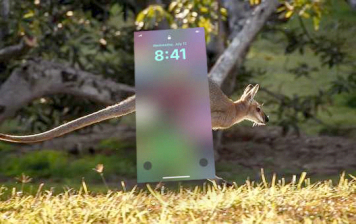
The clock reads 8:41
